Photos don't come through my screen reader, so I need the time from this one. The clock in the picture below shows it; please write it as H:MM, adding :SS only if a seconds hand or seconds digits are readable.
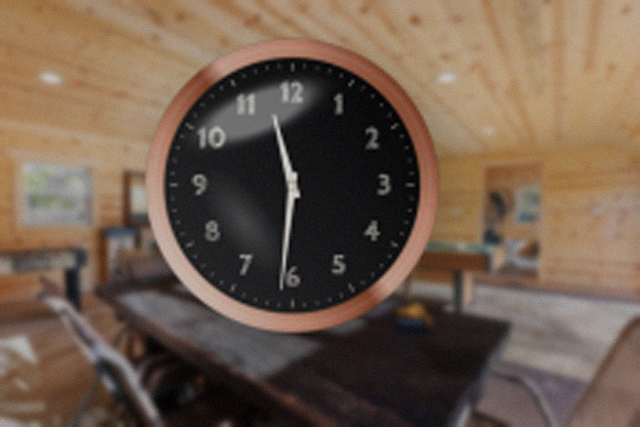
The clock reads 11:31
